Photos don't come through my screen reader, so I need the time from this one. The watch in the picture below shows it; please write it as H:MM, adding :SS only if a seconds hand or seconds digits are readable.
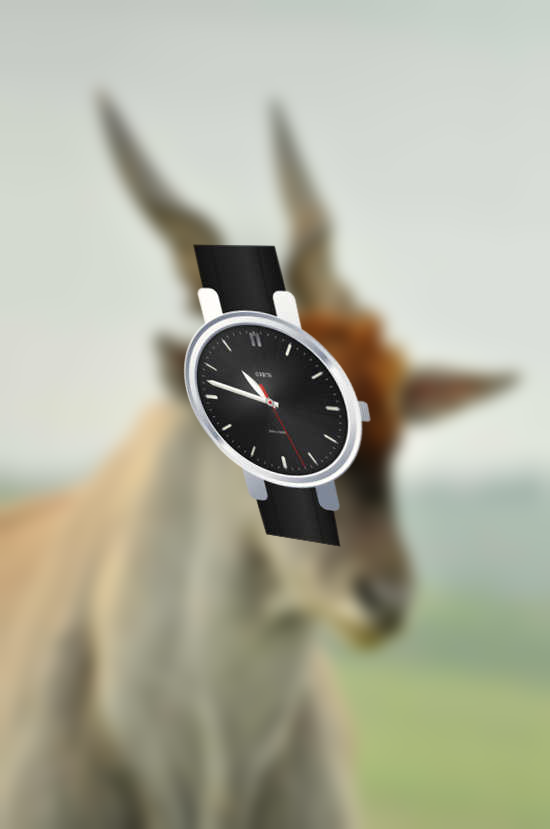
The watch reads 10:47:27
